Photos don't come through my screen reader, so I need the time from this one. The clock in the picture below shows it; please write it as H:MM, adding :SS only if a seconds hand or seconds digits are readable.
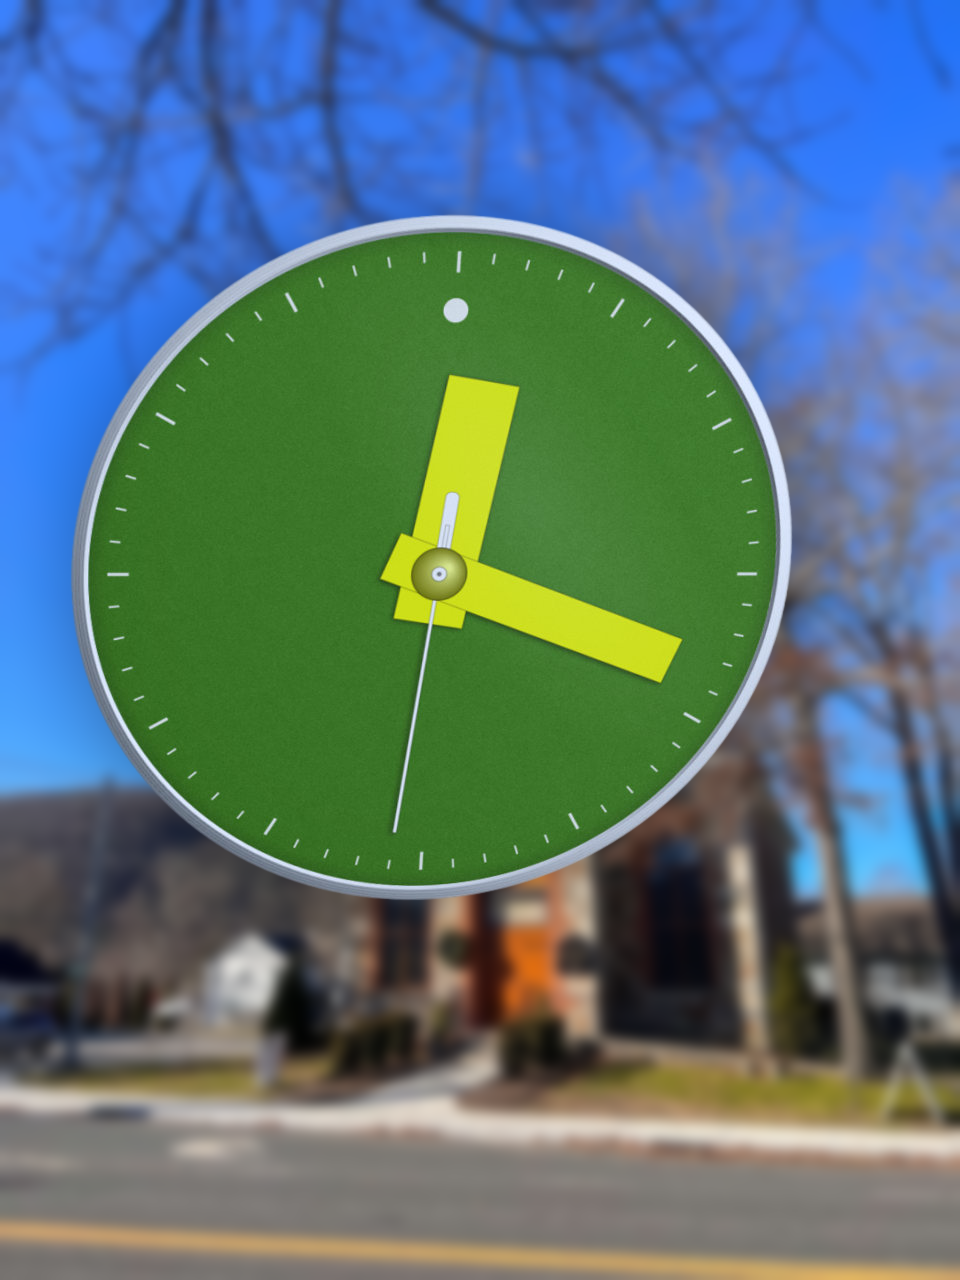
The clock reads 12:18:31
